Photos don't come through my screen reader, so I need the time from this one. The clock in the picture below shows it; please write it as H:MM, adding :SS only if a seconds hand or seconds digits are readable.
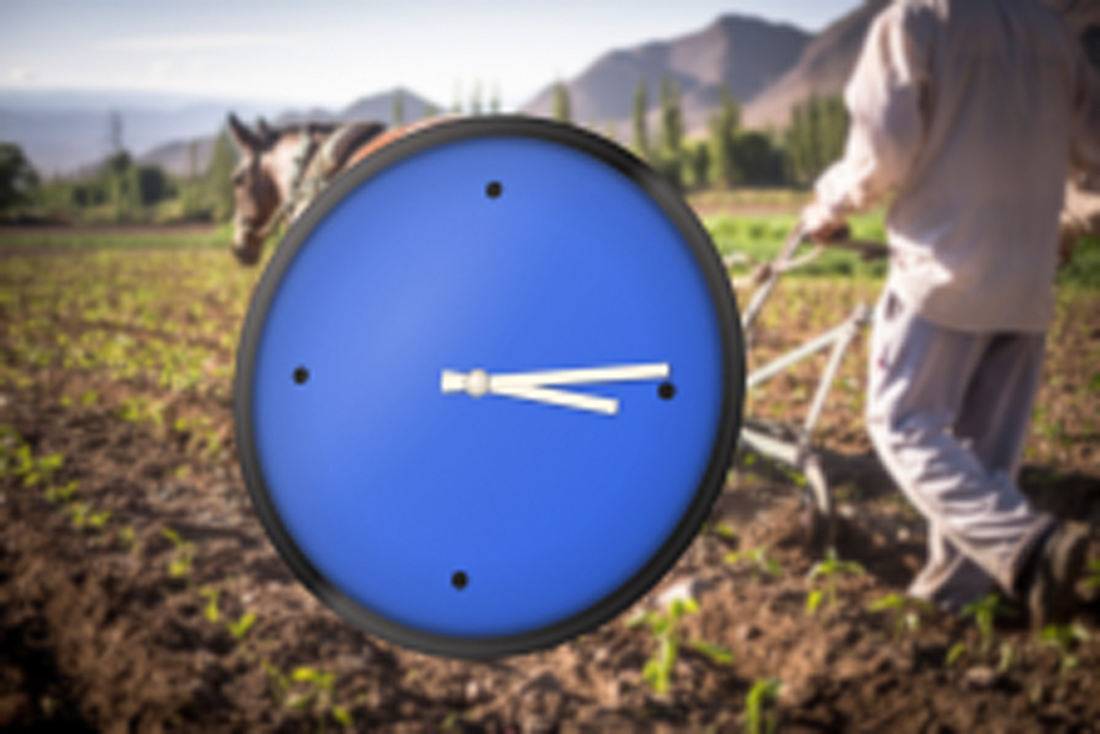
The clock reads 3:14
